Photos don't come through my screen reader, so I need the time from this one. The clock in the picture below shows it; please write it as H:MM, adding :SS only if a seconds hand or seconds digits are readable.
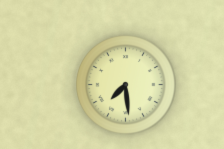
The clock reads 7:29
